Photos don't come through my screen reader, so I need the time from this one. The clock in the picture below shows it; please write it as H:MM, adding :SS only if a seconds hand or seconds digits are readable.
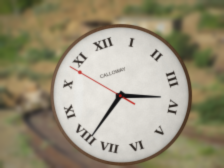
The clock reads 3:38:53
